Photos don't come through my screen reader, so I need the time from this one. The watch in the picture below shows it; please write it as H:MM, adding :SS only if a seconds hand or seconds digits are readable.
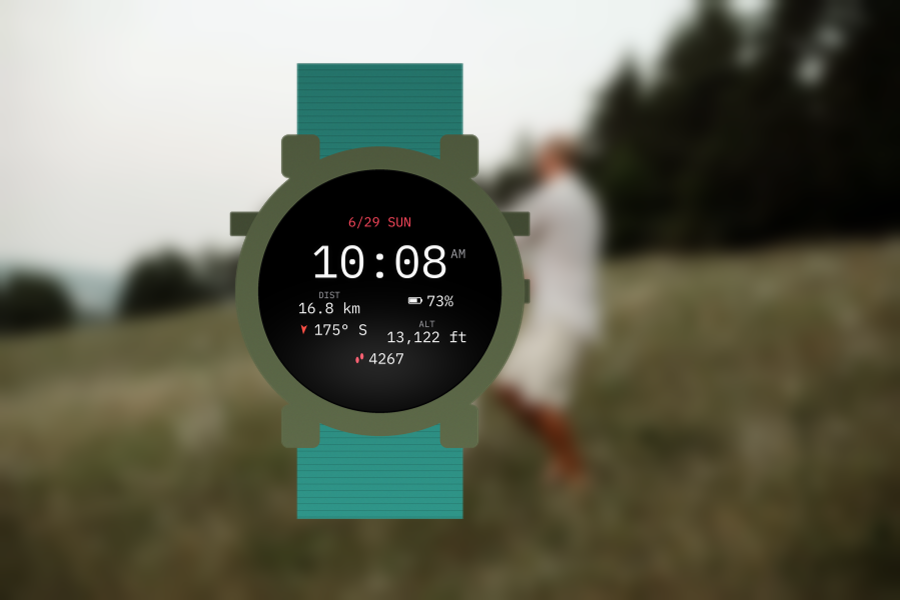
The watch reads 10:08
